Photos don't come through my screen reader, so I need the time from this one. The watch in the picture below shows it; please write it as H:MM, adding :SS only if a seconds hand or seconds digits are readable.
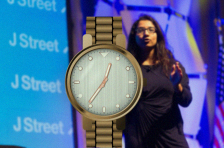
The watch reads 12:36
